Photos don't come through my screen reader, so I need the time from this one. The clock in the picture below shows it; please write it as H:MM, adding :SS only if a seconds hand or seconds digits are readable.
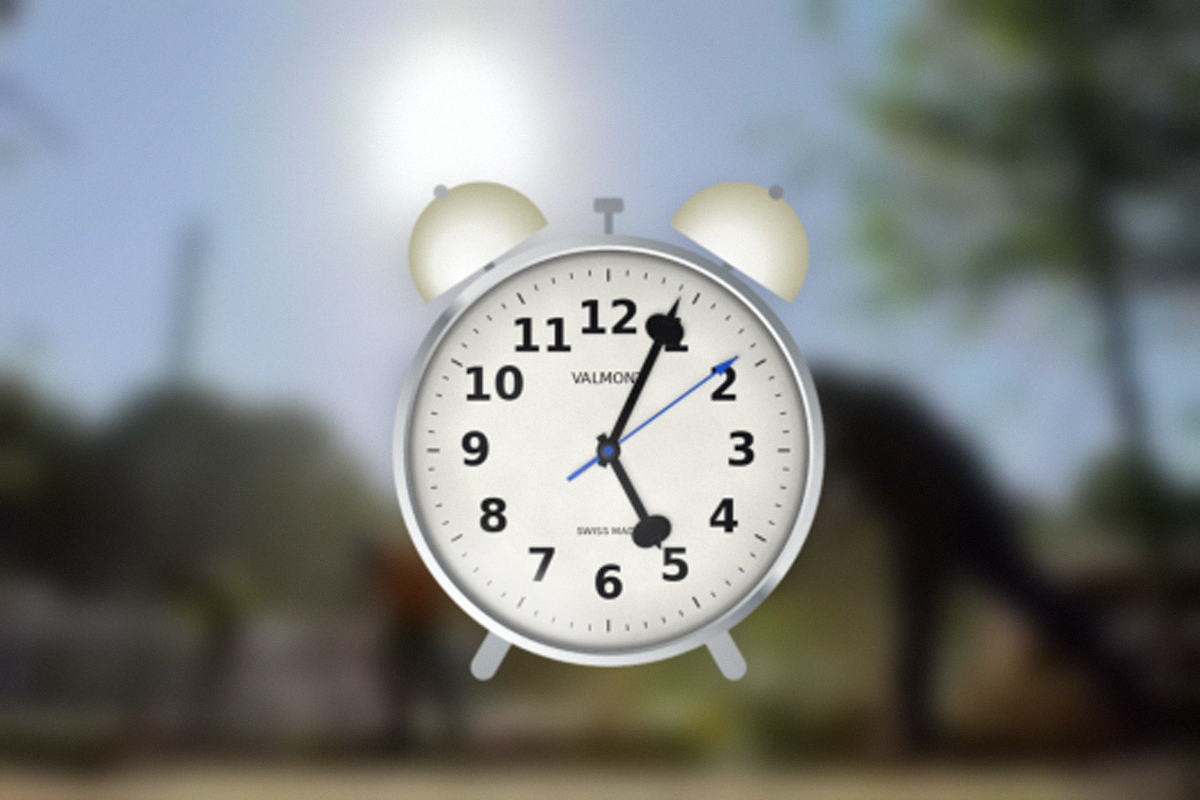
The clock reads 5:04:09
